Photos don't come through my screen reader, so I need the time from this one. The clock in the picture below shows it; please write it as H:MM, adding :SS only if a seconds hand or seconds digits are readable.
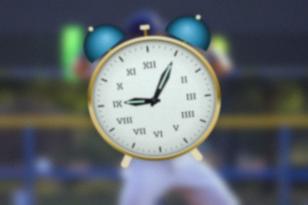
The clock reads 9:05
